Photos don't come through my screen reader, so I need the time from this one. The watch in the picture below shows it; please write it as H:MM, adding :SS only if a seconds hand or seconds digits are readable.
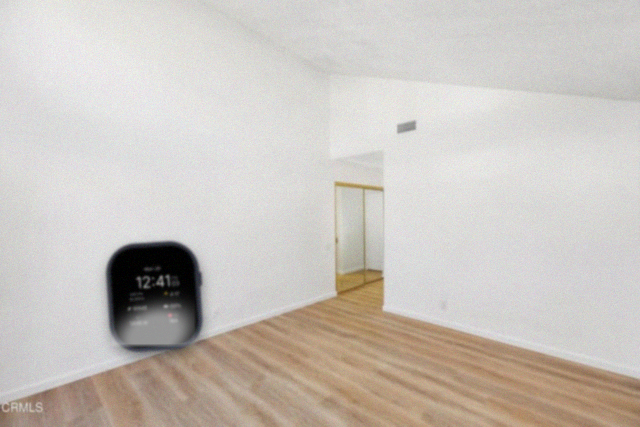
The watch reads 12:41
